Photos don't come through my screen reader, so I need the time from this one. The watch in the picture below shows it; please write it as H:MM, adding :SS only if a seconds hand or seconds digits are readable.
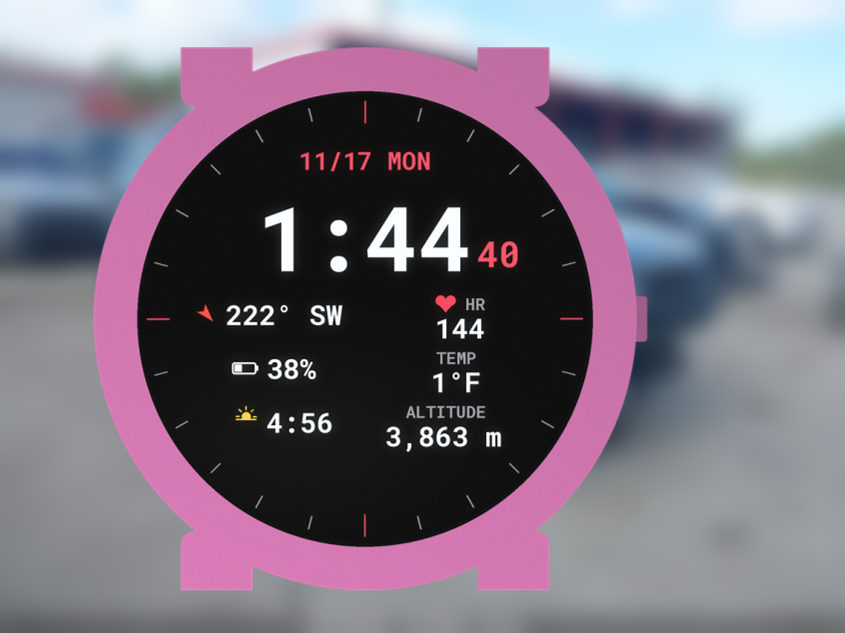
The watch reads 1:44:40
